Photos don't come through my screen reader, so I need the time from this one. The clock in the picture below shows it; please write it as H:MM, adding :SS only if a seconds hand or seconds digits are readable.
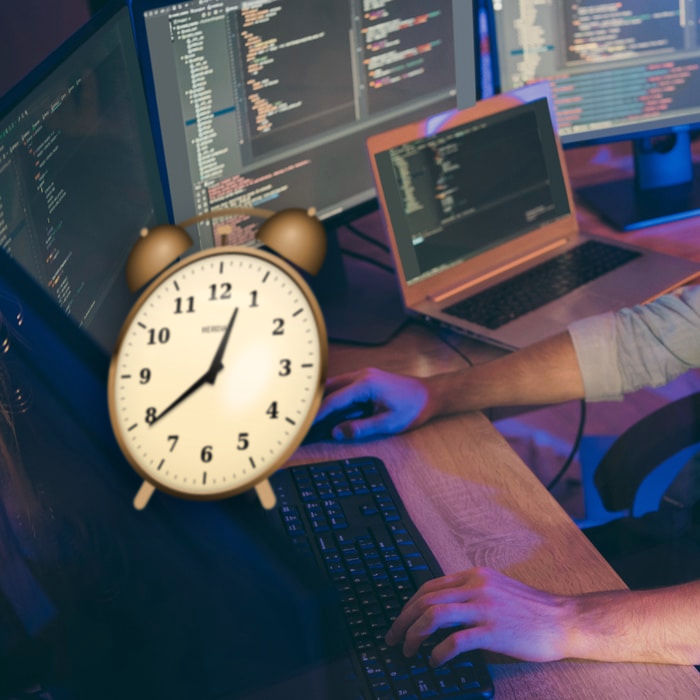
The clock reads 12:39
